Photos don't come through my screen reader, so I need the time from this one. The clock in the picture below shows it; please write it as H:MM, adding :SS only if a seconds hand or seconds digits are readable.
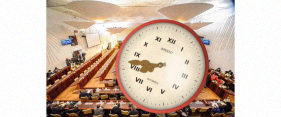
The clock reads 7:42
